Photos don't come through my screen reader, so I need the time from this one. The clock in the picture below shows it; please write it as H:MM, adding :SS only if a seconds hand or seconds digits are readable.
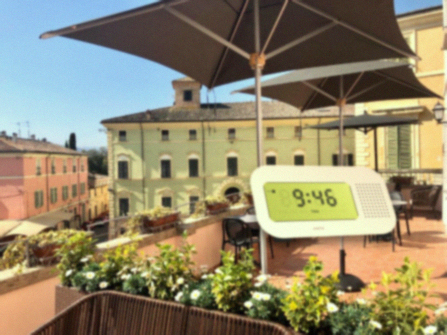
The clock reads 9:46
